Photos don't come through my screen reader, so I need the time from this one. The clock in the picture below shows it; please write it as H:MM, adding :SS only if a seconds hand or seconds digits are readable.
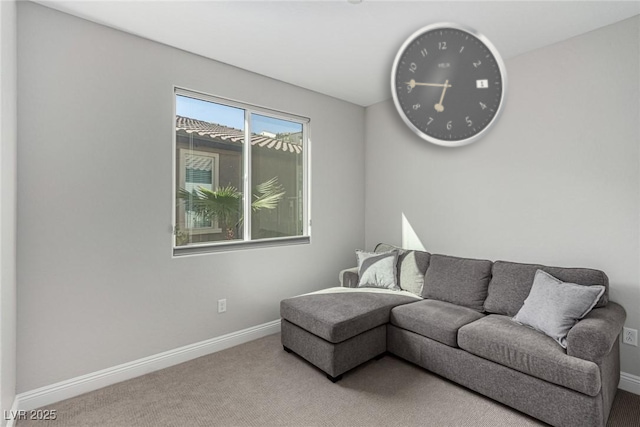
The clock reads 6:46
